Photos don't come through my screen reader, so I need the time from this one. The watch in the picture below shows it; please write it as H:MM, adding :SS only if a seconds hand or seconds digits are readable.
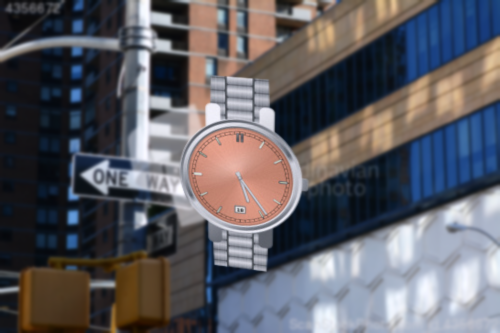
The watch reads 5:24
